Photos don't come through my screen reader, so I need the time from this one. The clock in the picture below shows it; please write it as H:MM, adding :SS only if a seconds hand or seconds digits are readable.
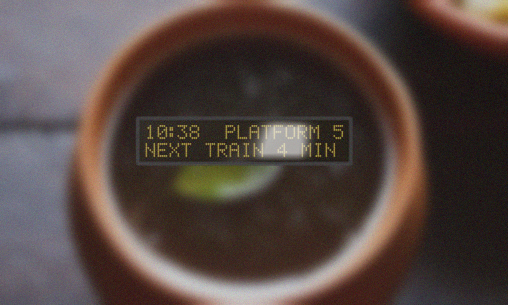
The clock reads 10:38
